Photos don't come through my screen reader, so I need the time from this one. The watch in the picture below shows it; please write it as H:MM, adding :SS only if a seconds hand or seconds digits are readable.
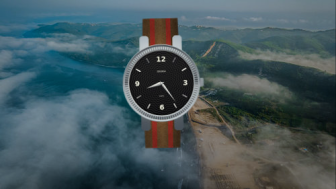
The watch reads 8:24
